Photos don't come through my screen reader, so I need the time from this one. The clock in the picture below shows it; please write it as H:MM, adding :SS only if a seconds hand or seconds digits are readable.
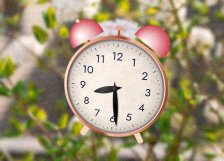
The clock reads 8:29
